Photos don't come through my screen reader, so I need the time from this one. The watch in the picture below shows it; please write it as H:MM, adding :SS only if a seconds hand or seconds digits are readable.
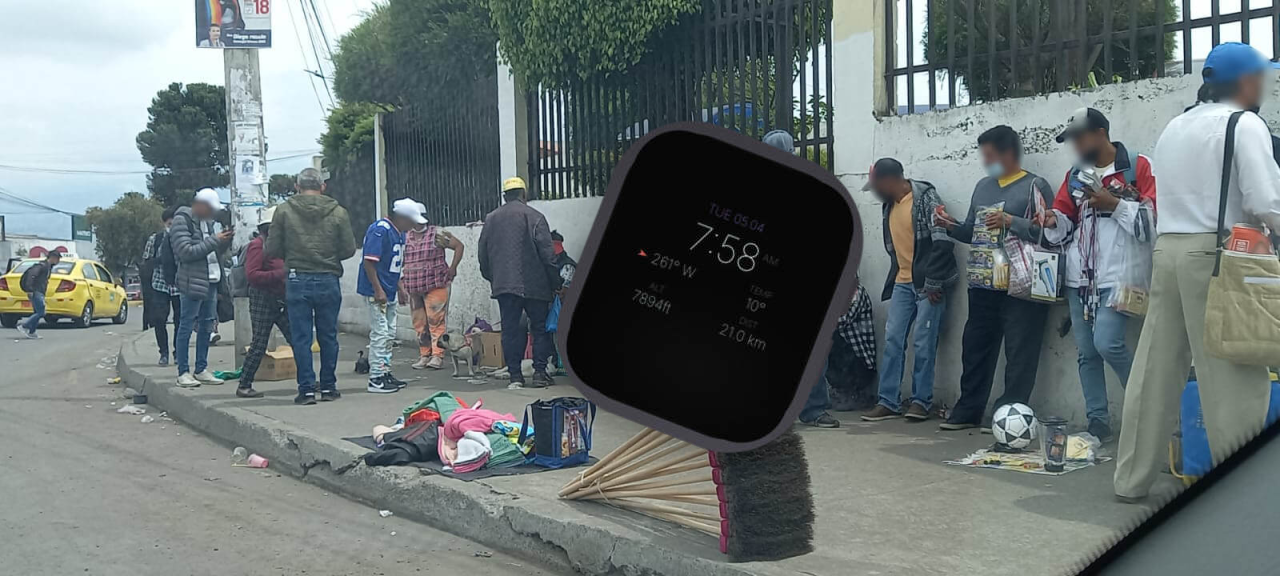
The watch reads 7:58
